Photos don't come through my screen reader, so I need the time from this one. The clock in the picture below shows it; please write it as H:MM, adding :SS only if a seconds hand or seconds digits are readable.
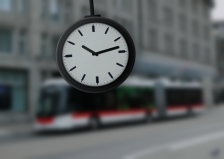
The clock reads 10:13
